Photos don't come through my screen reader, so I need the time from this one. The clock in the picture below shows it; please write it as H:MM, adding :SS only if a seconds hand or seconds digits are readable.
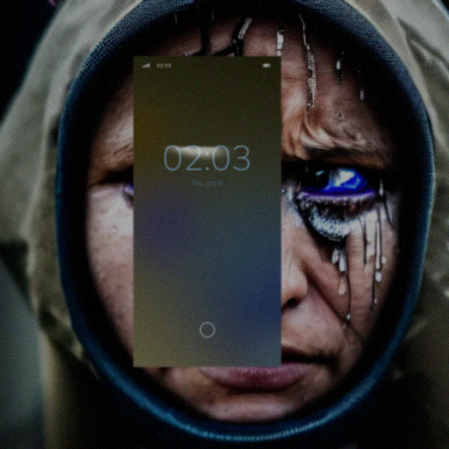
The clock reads 2:03
